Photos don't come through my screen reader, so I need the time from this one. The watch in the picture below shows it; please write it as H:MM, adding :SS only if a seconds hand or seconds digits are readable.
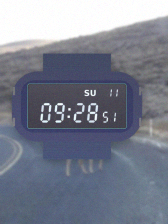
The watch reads 9:28:51
